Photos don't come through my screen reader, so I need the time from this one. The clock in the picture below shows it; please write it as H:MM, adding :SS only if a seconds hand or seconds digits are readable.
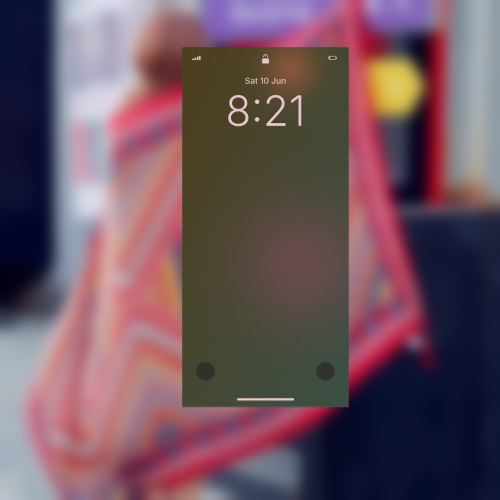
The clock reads 8:21
